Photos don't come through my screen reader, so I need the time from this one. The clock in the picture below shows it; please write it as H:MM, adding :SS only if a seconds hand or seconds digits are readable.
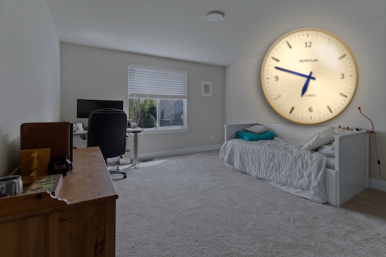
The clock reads 6:48
